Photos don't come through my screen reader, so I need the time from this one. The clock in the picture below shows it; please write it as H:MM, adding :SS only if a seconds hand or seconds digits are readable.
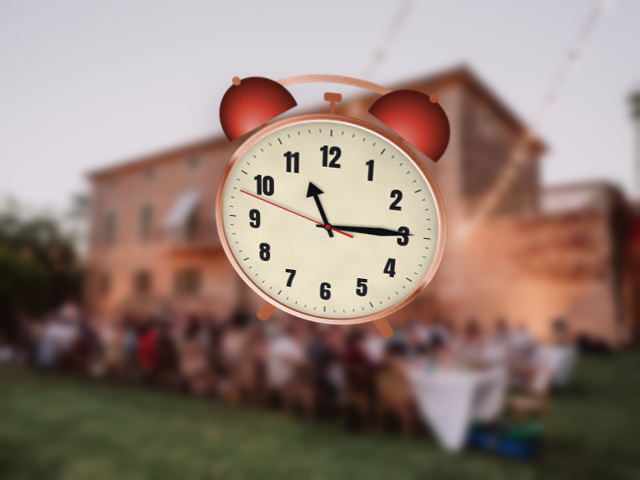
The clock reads 11:14:48
